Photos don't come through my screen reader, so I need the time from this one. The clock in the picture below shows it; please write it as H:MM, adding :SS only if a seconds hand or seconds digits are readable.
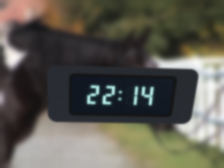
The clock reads 22:14
